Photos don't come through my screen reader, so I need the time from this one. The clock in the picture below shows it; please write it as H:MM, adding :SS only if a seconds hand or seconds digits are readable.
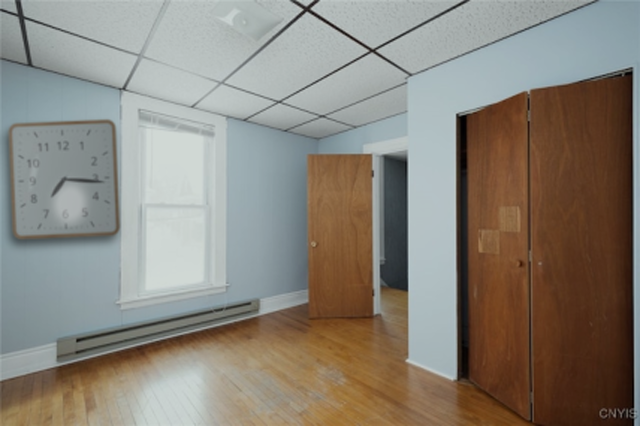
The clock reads 7:16
